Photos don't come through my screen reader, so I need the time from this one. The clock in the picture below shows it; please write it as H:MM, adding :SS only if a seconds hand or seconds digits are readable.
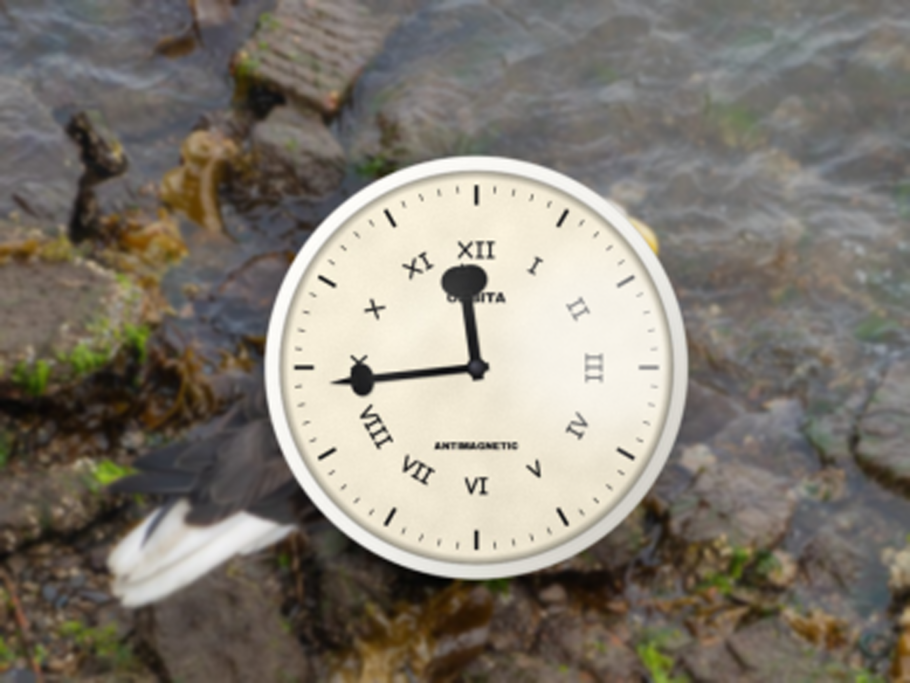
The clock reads 11:44
